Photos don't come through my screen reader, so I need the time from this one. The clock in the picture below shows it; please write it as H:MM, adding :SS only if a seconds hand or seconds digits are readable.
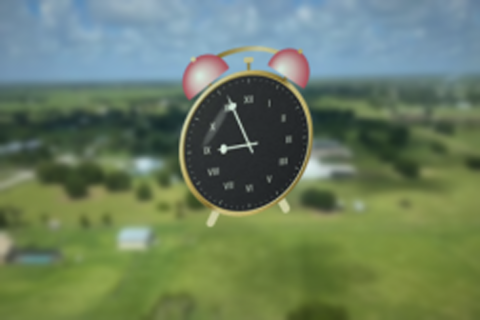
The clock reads 8:56
